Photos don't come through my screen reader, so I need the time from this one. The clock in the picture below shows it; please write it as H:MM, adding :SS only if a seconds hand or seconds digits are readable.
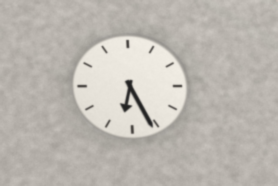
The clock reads 6:26
